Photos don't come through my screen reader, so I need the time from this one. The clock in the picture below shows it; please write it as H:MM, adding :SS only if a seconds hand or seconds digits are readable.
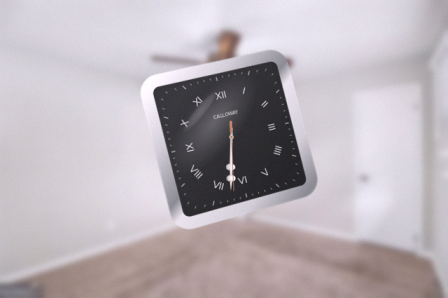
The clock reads 6:32:32
